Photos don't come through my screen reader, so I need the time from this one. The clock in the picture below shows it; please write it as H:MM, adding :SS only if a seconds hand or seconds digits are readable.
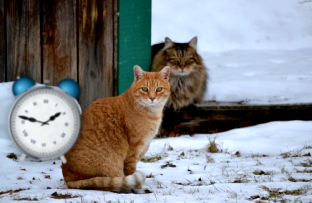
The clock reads 1:47
